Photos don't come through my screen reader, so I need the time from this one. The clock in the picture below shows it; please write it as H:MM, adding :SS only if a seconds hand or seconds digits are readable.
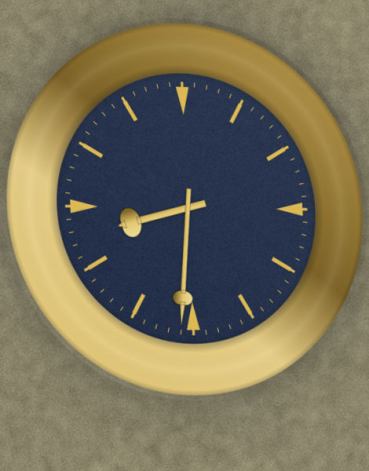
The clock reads 8:31
